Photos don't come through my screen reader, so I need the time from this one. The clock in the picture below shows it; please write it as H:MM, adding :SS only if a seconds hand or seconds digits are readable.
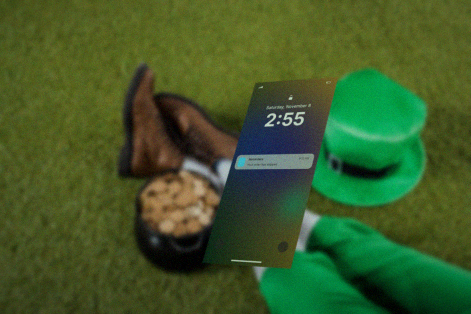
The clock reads 2:55
